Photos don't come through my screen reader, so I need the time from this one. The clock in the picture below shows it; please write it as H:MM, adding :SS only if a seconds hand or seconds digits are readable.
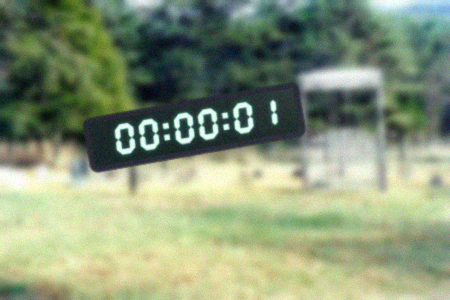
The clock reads 0:00:01
